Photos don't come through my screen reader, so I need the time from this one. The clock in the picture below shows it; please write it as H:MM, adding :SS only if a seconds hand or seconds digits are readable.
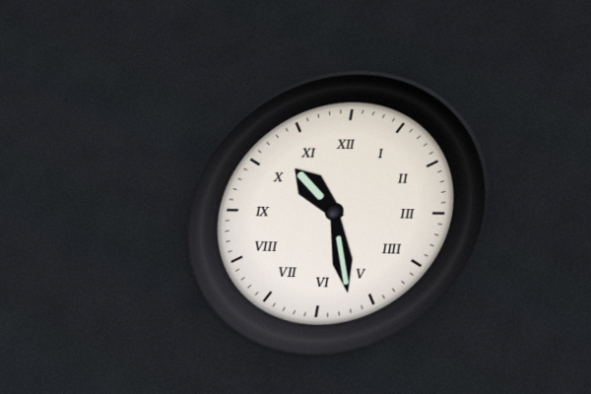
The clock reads 10:27
